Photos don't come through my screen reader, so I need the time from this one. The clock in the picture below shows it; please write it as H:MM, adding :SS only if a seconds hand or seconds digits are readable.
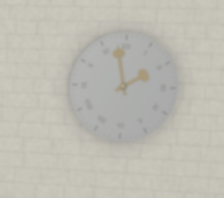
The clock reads 1:58
